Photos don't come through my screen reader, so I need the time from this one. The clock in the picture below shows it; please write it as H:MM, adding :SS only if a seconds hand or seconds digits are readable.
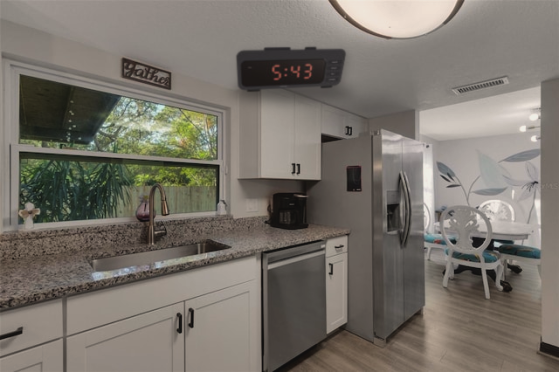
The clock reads 5:43
